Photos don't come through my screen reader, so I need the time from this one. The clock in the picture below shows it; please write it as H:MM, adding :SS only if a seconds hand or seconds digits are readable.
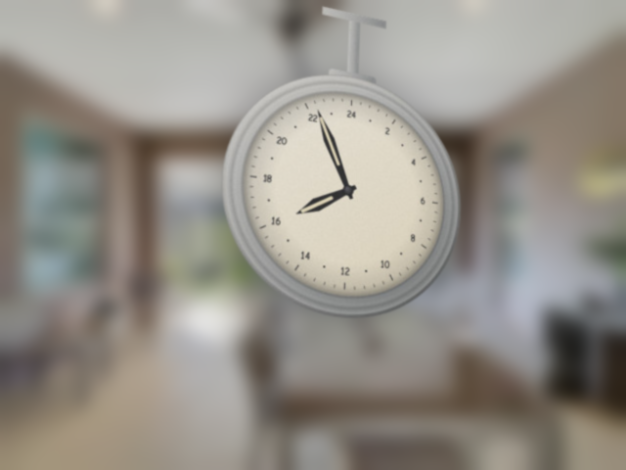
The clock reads 15:56
